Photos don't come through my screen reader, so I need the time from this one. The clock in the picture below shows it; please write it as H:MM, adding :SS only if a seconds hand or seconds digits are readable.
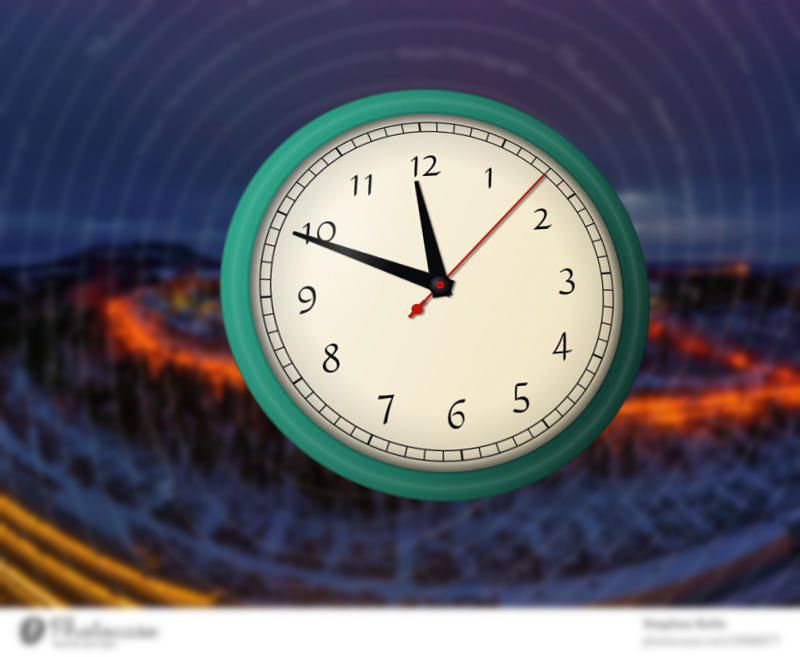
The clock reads 11:49:08
